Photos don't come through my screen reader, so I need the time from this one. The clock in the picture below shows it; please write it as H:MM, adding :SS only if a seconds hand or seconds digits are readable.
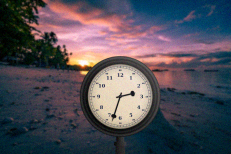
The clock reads 2:33
